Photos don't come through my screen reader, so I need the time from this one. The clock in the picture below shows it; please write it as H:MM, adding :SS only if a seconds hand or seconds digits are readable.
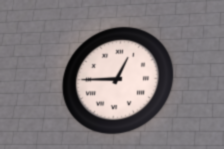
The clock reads 12:45
